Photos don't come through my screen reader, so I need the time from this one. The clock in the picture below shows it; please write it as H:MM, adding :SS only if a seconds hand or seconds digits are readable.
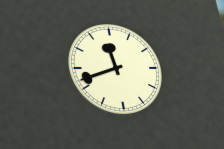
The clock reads 11:42
